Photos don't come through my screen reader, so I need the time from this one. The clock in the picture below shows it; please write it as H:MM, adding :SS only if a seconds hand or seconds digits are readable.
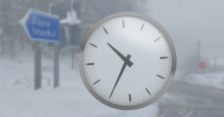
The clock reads 10:35
